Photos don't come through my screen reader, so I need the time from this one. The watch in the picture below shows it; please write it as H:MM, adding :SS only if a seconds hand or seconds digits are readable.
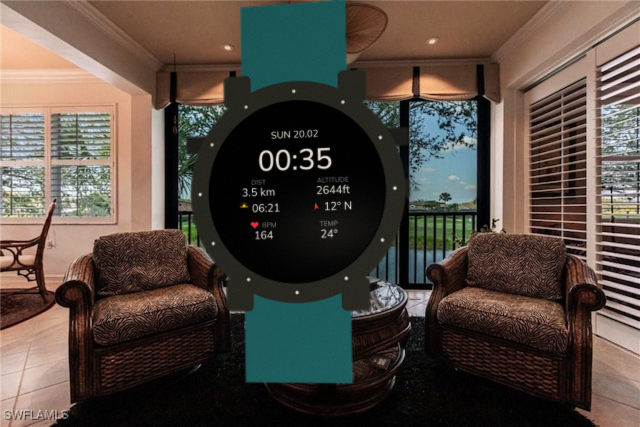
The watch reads 0:35
